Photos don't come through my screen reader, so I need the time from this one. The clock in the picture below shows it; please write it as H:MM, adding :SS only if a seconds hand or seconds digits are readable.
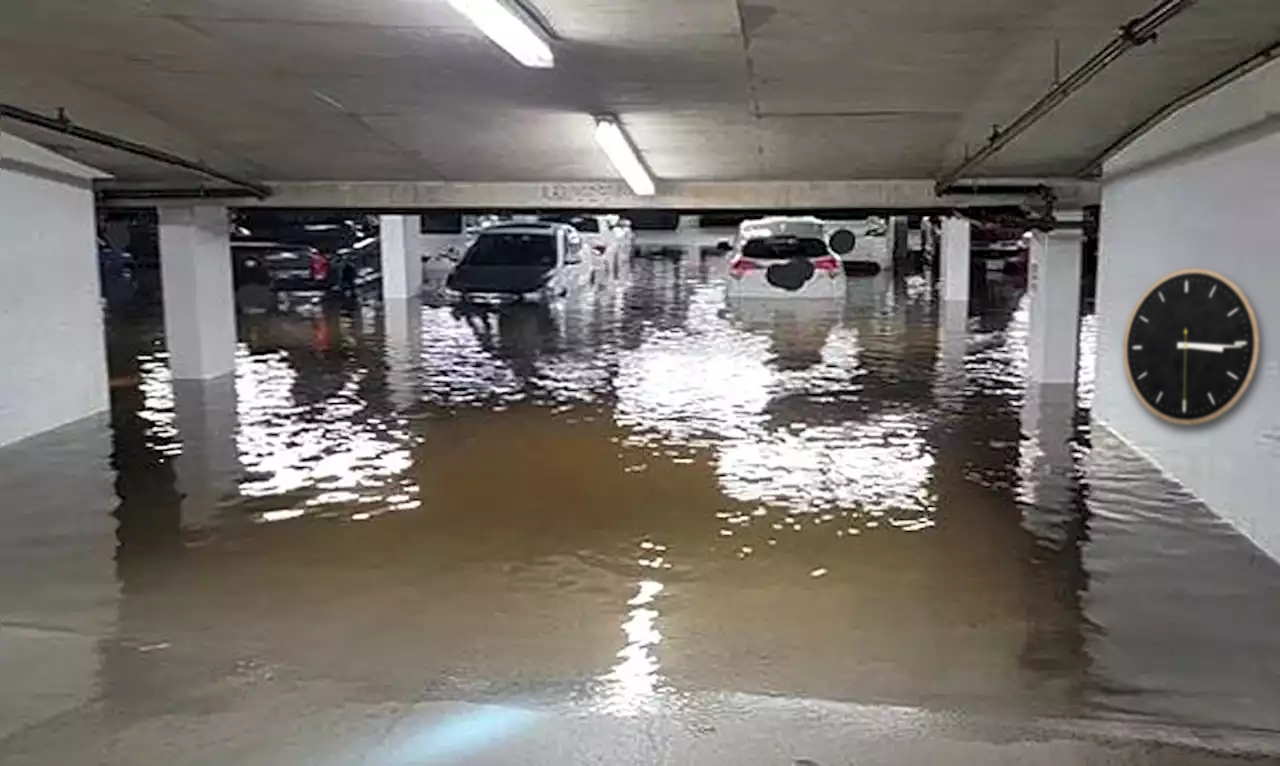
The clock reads 3:15:30
